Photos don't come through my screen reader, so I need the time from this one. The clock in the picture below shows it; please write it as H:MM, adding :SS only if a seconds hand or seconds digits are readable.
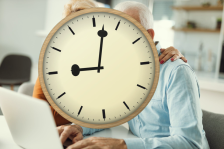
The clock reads 9:02
